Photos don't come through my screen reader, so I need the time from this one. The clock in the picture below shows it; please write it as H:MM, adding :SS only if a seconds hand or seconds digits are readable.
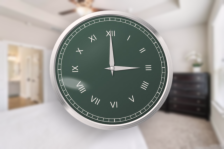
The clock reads 3:00
